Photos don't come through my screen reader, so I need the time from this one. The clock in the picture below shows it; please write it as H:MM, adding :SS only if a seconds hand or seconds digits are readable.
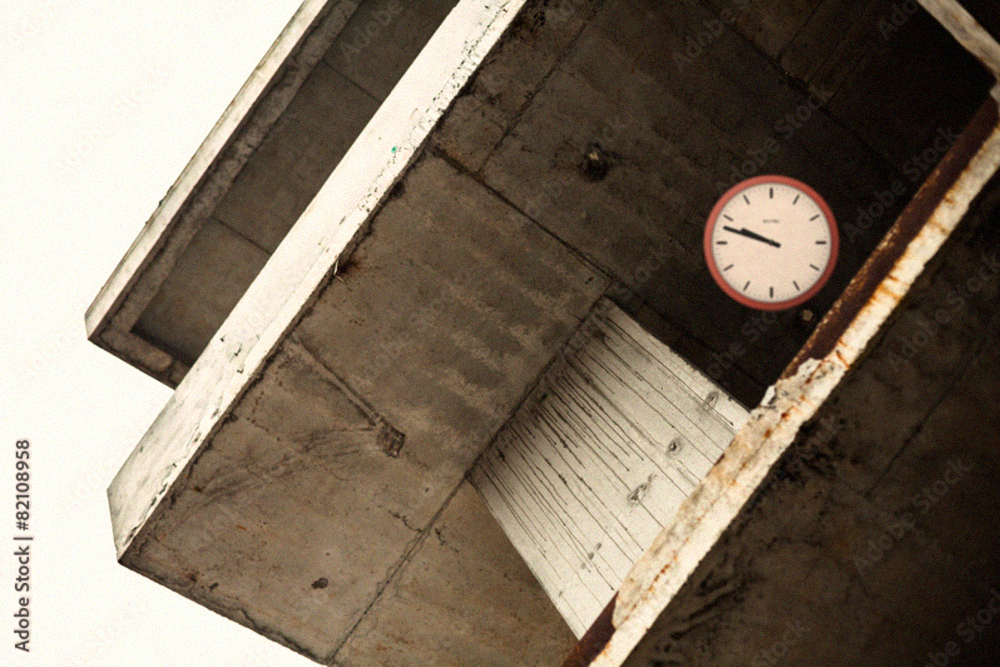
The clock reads 9:48
